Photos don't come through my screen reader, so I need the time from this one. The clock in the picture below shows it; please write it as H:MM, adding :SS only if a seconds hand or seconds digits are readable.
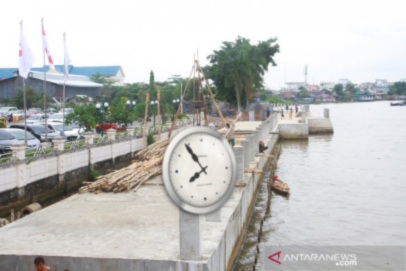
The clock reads 7:54
